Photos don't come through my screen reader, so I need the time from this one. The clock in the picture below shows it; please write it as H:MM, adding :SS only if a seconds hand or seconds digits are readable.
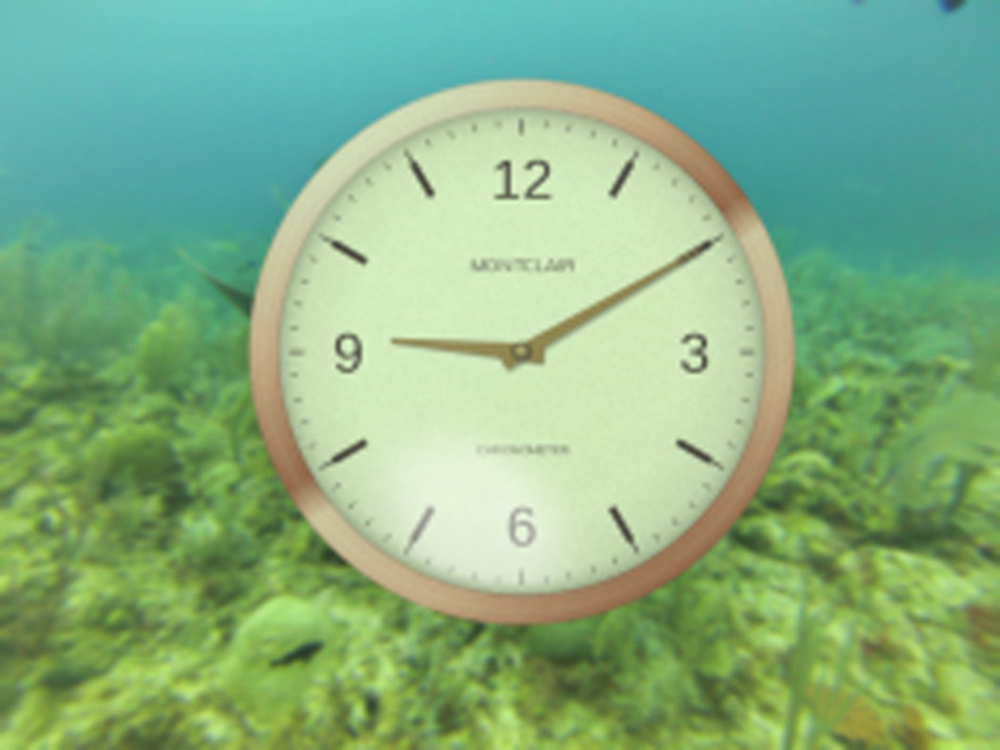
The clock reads 9:10
